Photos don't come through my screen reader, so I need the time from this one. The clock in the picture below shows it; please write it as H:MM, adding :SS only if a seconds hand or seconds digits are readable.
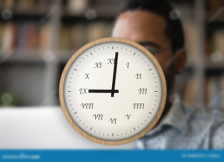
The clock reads 9:01
